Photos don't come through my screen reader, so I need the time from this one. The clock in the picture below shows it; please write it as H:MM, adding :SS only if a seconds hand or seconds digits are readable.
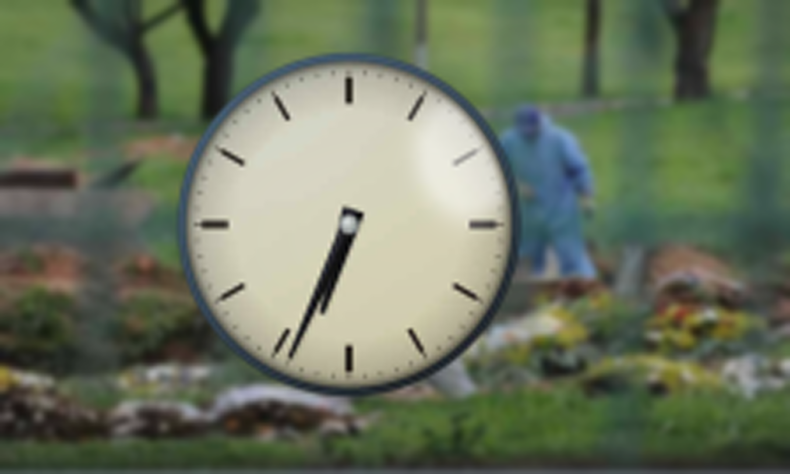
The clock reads 6:34
